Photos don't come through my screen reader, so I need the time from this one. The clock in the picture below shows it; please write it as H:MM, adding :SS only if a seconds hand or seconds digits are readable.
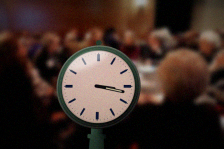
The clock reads 3:17
